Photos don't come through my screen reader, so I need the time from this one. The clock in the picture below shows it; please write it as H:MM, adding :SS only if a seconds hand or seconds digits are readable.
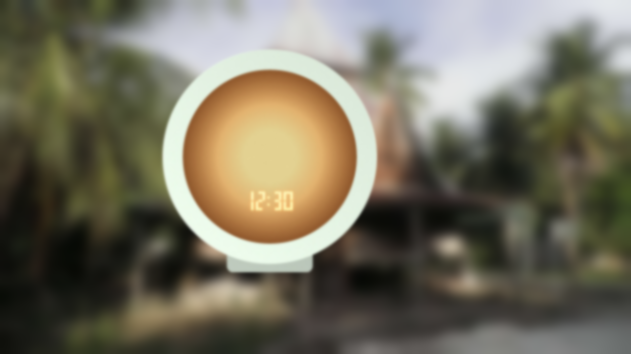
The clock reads 12:30
